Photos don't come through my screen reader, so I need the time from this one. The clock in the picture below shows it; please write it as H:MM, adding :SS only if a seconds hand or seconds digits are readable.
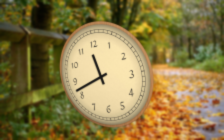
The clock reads 11:42
